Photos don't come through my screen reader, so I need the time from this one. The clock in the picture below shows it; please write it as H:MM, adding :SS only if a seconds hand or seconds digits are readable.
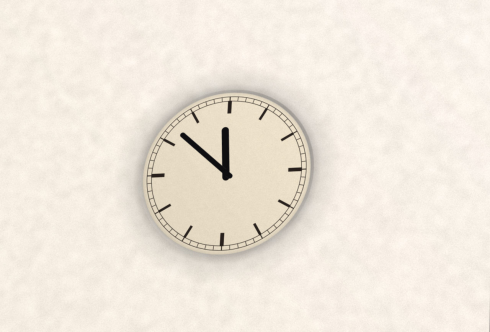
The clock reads 11:52
